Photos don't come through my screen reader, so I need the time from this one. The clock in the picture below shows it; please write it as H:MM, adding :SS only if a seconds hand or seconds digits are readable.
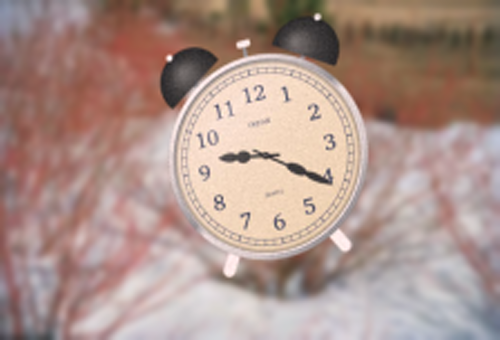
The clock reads 9:21
